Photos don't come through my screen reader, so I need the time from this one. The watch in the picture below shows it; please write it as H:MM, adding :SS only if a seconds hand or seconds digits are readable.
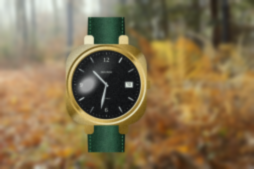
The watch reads 10:32
